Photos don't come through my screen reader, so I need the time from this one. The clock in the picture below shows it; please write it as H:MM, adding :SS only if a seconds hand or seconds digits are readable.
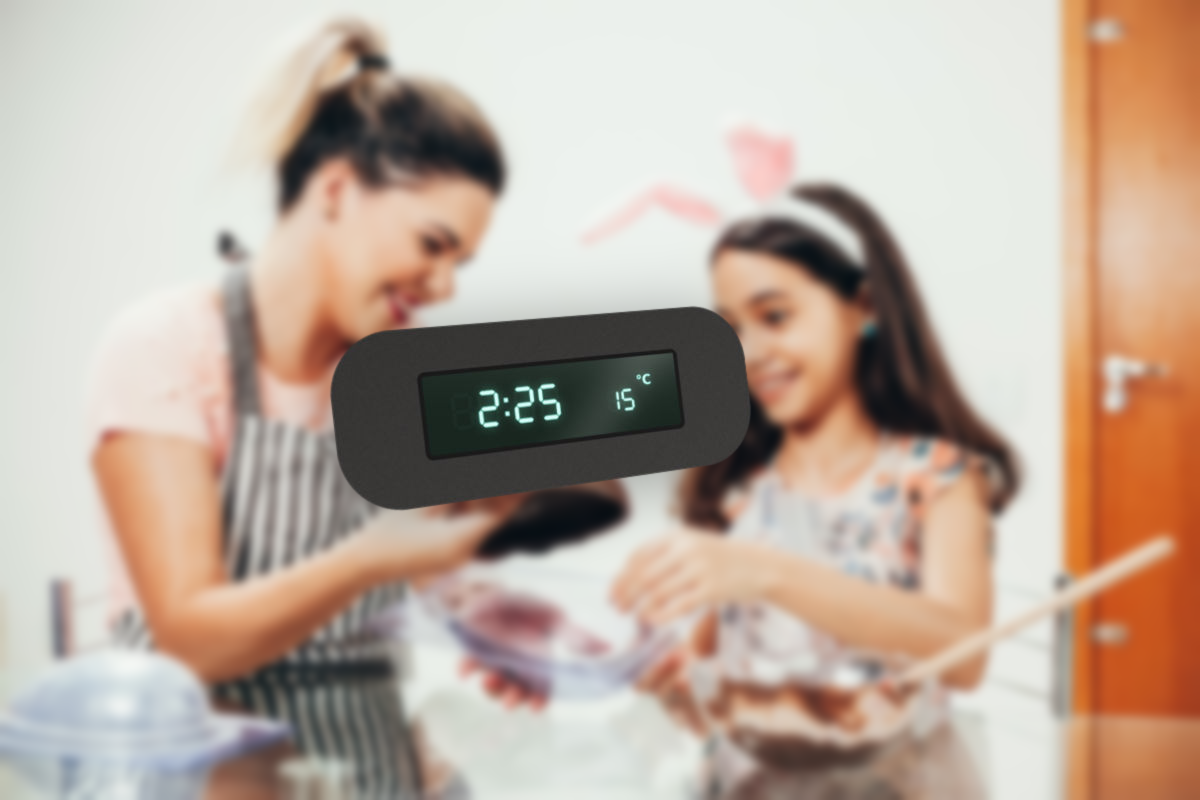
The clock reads 2:25
